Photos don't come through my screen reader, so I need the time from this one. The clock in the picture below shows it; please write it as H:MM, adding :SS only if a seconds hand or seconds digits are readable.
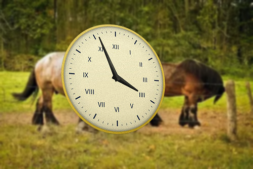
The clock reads 3:56
